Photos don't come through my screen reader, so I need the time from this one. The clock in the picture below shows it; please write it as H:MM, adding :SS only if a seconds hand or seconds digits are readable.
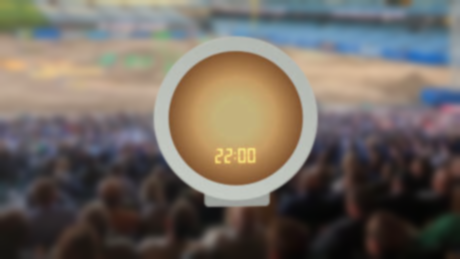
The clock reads 22:00
